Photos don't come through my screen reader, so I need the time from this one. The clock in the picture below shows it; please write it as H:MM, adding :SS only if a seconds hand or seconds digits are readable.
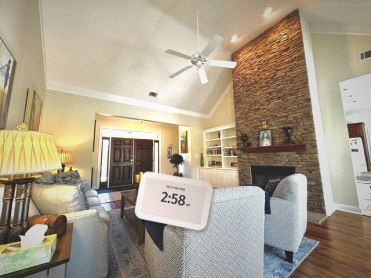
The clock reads 2:58
